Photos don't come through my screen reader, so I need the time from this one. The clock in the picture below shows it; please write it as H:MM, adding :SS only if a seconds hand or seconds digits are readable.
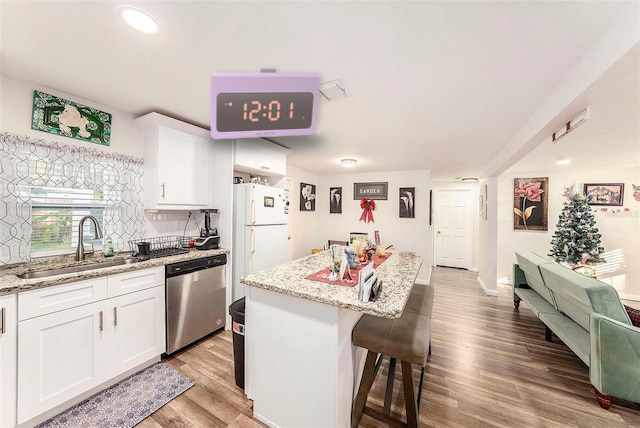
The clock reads 12:01
